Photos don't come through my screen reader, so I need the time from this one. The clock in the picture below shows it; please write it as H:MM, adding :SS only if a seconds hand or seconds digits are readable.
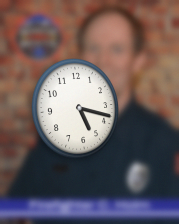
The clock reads 5:18
